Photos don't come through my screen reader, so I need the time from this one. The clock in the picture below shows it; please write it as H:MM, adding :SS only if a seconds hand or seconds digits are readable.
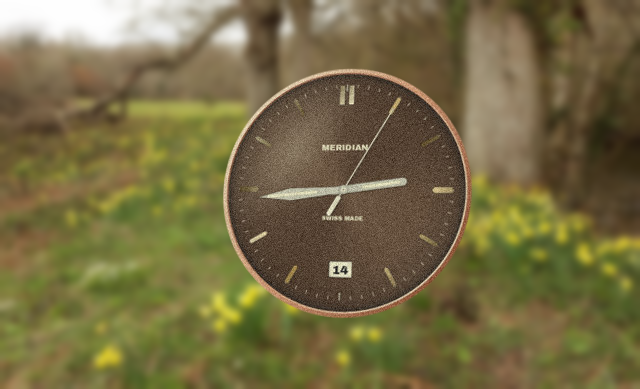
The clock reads 2:44:05
